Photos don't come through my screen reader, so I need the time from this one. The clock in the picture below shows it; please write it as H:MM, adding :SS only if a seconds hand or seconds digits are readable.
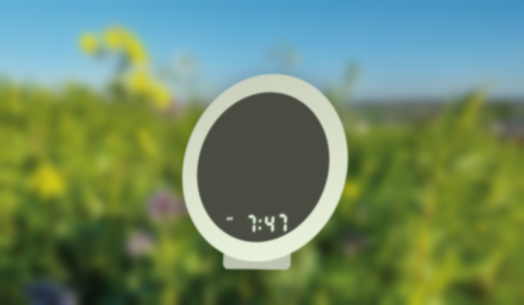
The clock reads 7:47
